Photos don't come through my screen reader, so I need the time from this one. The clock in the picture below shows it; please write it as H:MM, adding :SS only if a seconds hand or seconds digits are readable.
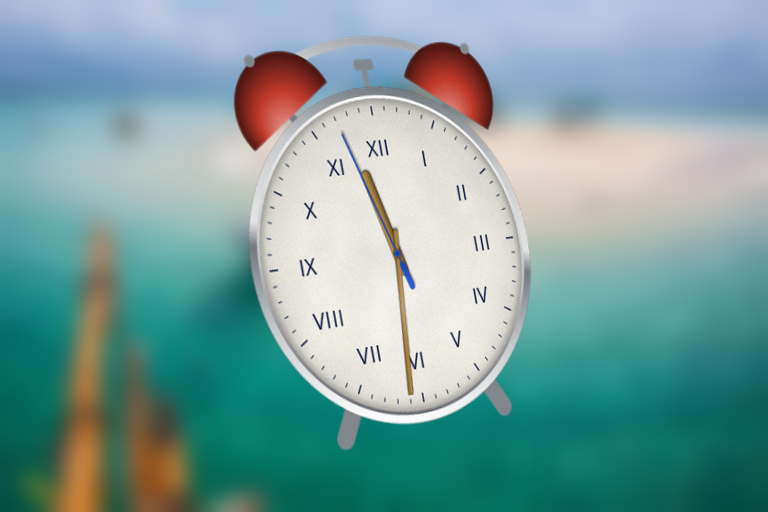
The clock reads 11:30:57
